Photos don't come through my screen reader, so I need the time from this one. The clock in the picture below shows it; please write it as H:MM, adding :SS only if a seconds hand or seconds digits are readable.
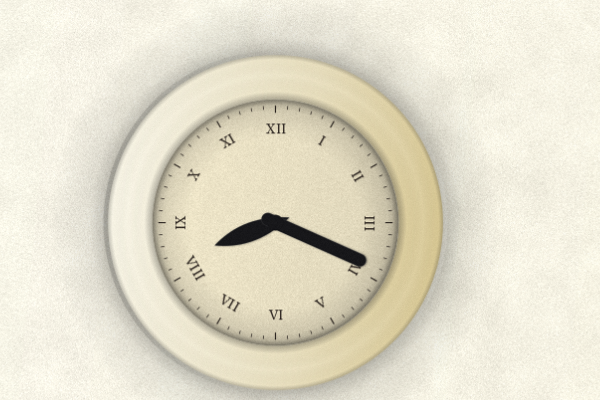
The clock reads 8:19
